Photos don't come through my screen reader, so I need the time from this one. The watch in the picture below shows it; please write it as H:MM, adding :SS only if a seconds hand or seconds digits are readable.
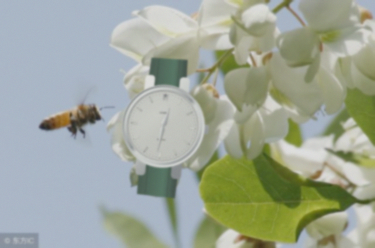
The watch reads 12:31
